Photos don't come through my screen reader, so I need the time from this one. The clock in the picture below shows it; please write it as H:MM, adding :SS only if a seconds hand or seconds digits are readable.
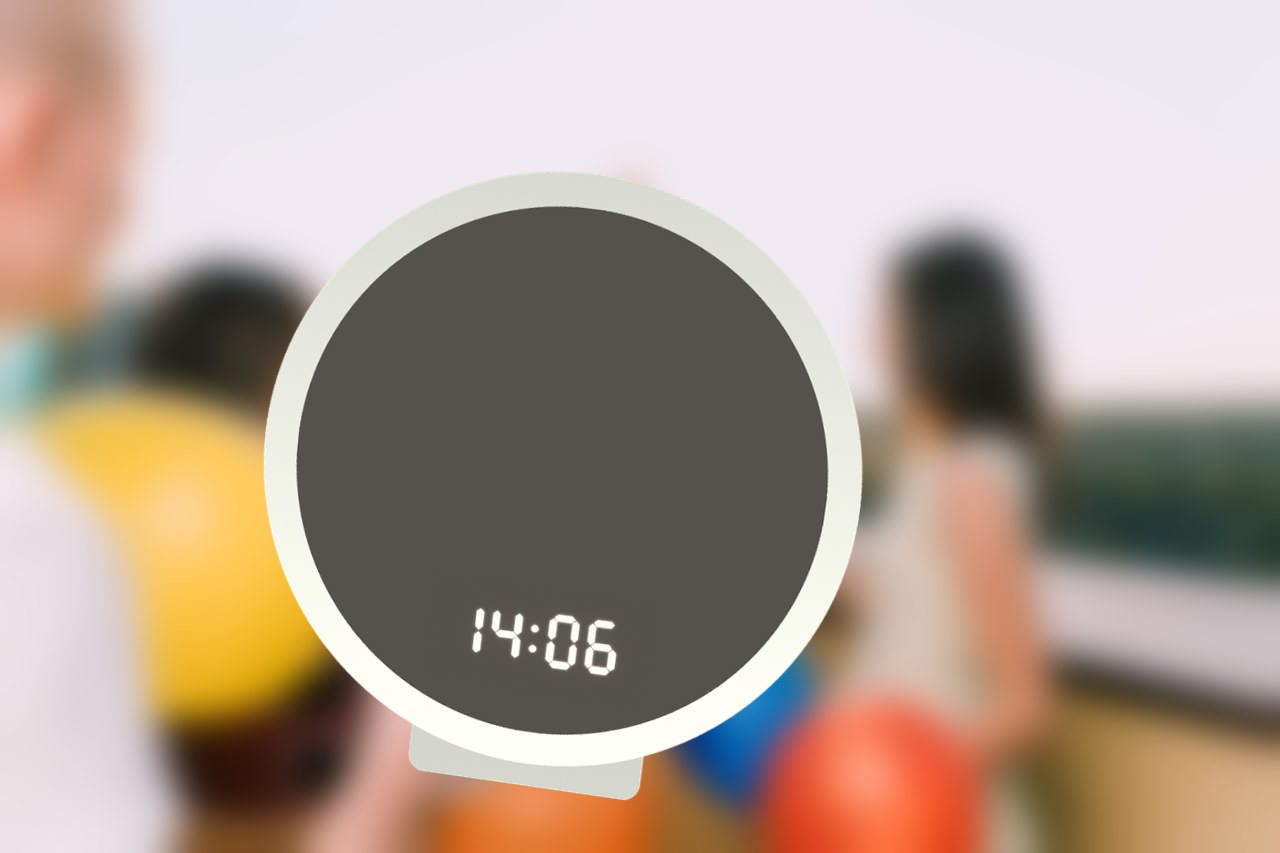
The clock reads 14:06
